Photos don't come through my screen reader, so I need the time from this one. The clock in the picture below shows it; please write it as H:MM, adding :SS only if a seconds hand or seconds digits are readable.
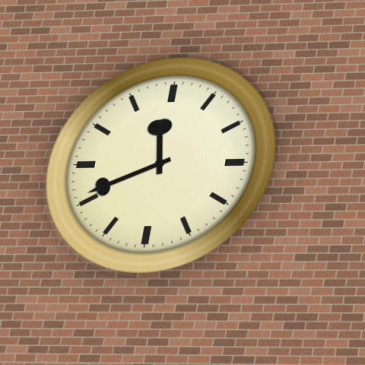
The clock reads 11:41
